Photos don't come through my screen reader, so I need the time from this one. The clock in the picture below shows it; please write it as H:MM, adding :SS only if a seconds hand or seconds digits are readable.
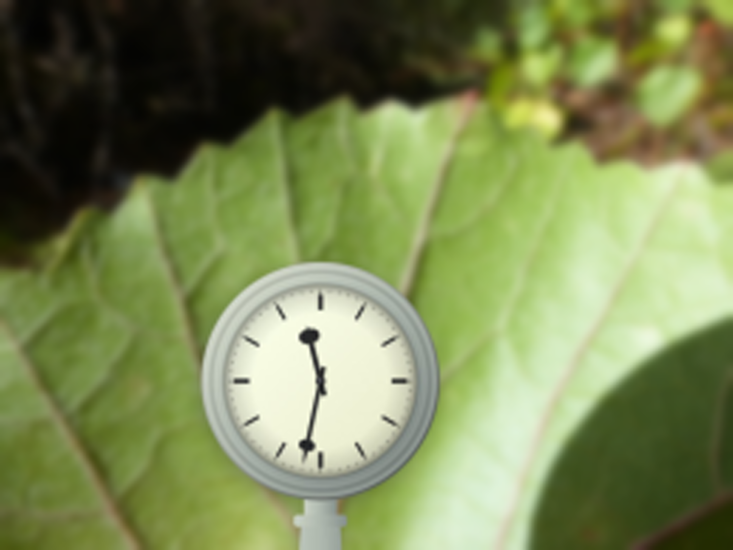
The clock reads 11:32
